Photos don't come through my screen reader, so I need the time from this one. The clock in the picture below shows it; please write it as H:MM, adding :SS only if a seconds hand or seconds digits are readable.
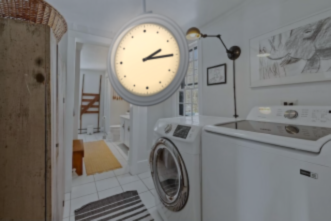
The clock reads 2:15
